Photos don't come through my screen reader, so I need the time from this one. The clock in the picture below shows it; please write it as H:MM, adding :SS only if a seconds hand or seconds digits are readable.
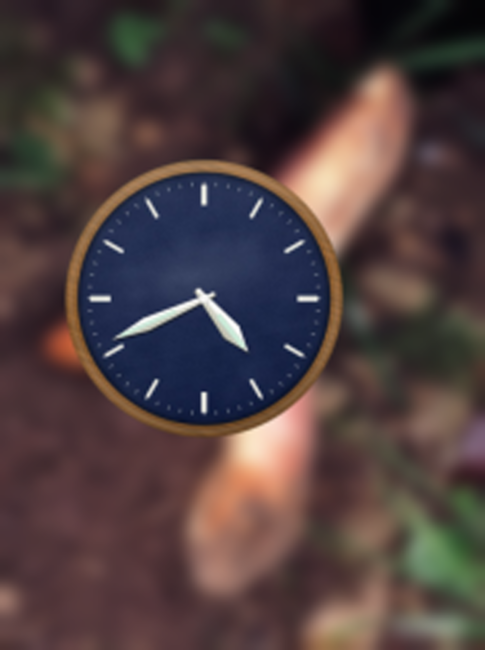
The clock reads 4:41
